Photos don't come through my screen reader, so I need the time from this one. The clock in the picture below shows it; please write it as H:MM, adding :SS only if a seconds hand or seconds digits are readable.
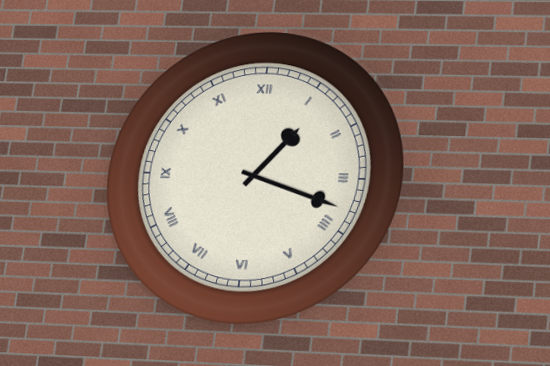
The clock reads 1:18
